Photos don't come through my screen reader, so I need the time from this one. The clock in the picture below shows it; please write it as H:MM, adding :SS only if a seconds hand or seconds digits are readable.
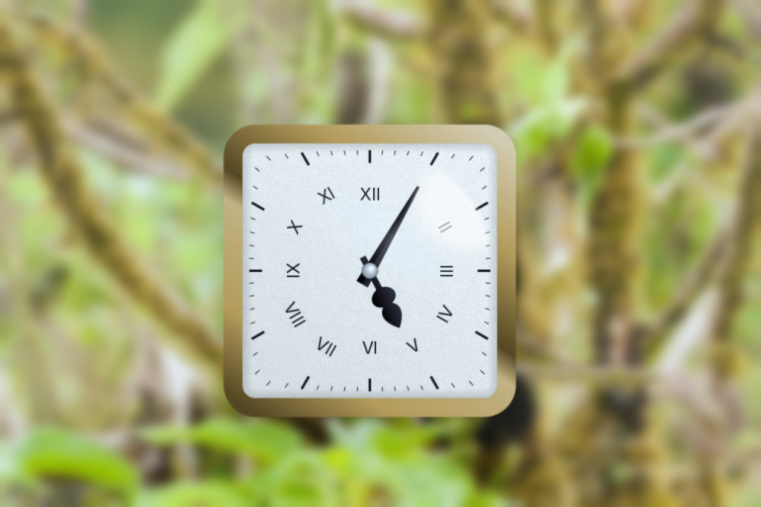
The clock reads 5:05
